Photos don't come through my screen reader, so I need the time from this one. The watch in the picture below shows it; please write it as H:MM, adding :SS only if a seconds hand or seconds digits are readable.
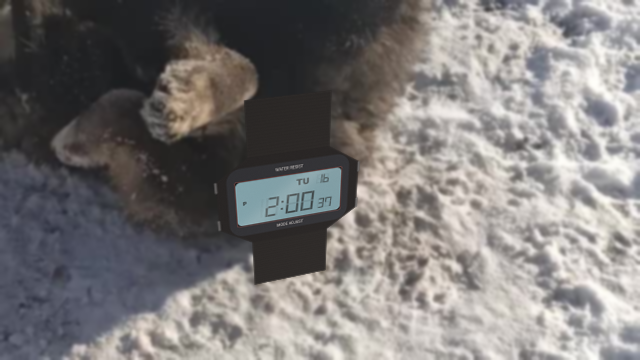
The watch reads 2:00:37
